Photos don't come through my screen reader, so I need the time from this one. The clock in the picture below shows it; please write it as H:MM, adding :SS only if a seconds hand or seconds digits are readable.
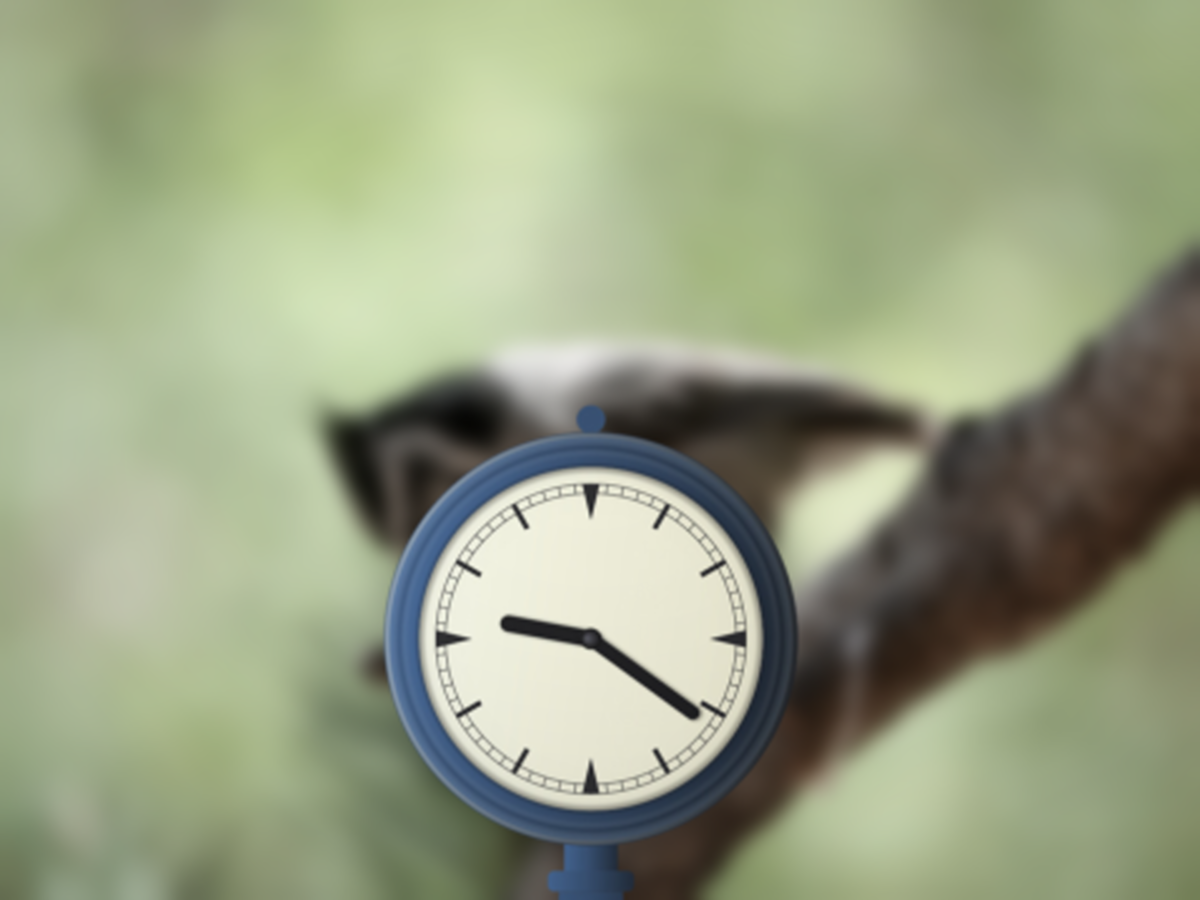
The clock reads 9:21
